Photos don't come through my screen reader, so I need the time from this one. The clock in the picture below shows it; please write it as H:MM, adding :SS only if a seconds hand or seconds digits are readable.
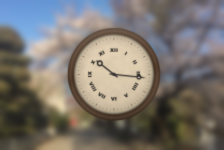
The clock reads 10:16
